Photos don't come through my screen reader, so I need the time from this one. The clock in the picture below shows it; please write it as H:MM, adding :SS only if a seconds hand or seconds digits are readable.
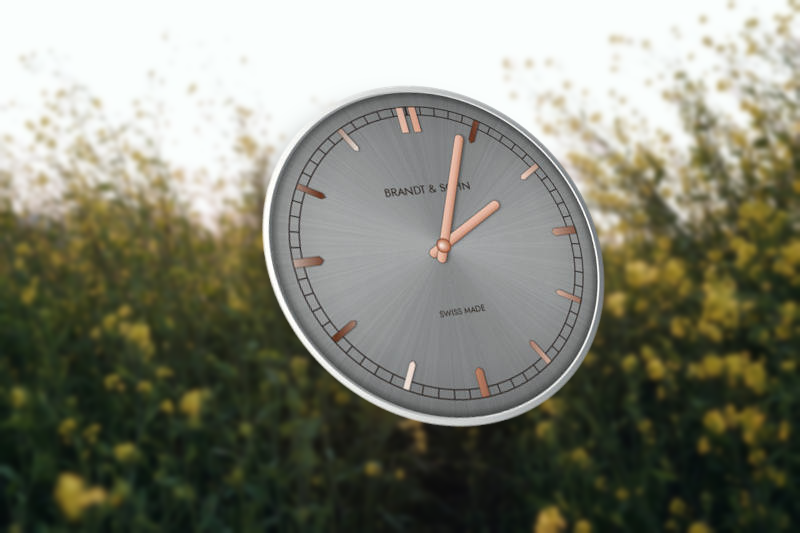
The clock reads 2:04
